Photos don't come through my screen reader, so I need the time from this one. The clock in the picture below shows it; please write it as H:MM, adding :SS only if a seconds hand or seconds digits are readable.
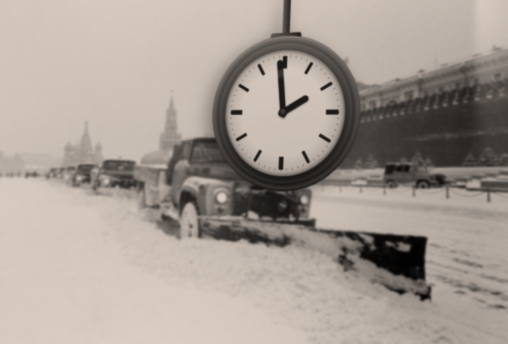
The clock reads 1:59
